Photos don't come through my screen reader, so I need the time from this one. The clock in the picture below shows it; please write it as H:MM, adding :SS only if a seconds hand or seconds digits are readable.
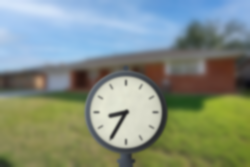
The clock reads 8:35
